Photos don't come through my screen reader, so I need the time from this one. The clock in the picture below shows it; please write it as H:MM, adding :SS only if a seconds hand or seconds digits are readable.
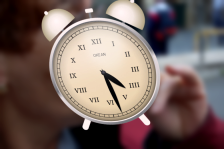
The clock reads 4:28
